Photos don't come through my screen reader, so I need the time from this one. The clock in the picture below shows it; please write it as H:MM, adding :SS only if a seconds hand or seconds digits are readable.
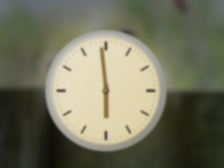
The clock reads 5:59
